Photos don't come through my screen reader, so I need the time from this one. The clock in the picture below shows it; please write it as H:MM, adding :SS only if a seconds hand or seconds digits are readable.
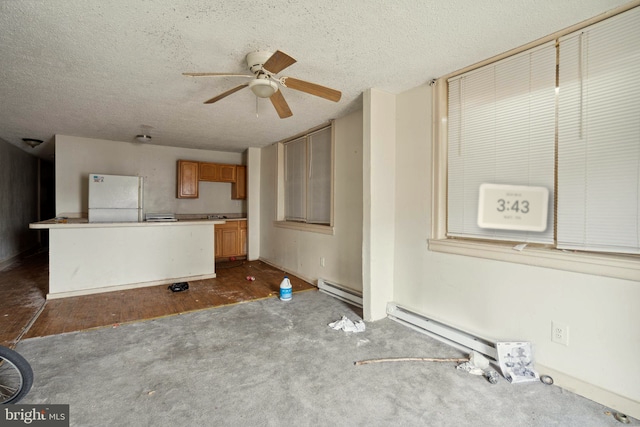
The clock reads 3:43
